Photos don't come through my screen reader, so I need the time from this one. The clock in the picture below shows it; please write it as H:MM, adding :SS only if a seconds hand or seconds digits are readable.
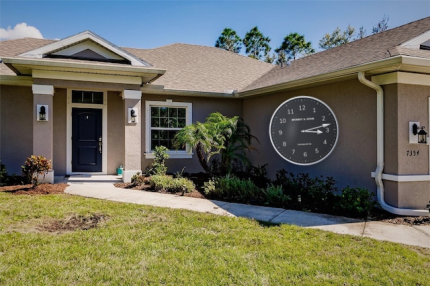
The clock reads 3:13
